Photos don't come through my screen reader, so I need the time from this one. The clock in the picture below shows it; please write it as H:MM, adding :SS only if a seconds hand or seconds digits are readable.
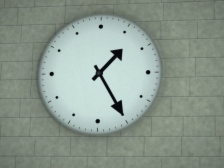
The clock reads 1:25
